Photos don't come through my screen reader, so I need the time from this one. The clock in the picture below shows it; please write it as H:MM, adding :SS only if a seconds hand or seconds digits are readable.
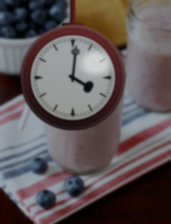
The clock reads 4:01
